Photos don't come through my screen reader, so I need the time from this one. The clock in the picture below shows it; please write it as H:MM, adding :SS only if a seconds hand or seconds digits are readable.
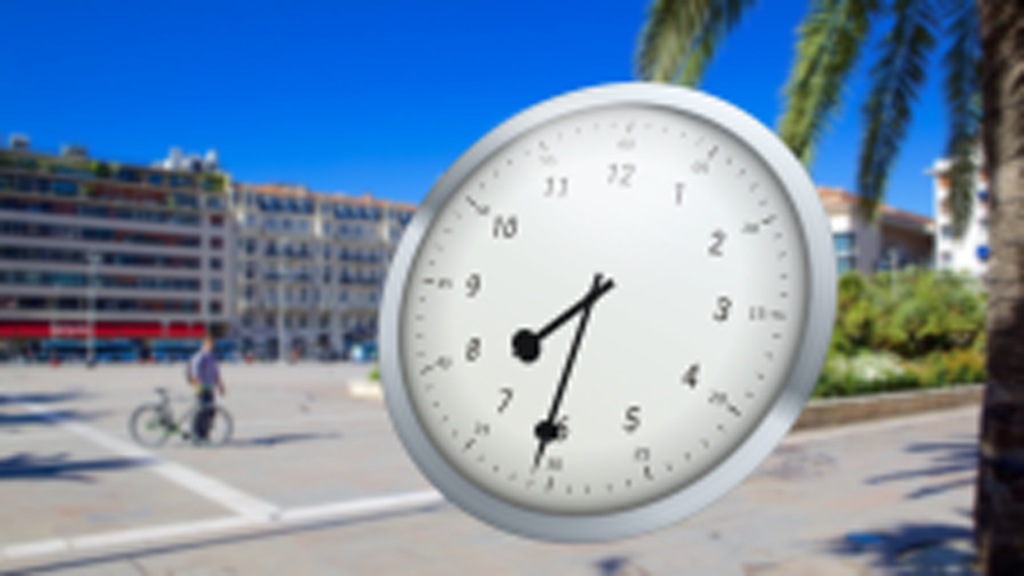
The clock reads 7:31
